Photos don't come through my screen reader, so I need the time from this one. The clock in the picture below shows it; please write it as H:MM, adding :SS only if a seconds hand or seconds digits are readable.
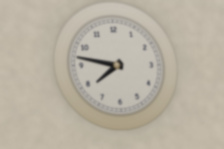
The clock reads 7:47
